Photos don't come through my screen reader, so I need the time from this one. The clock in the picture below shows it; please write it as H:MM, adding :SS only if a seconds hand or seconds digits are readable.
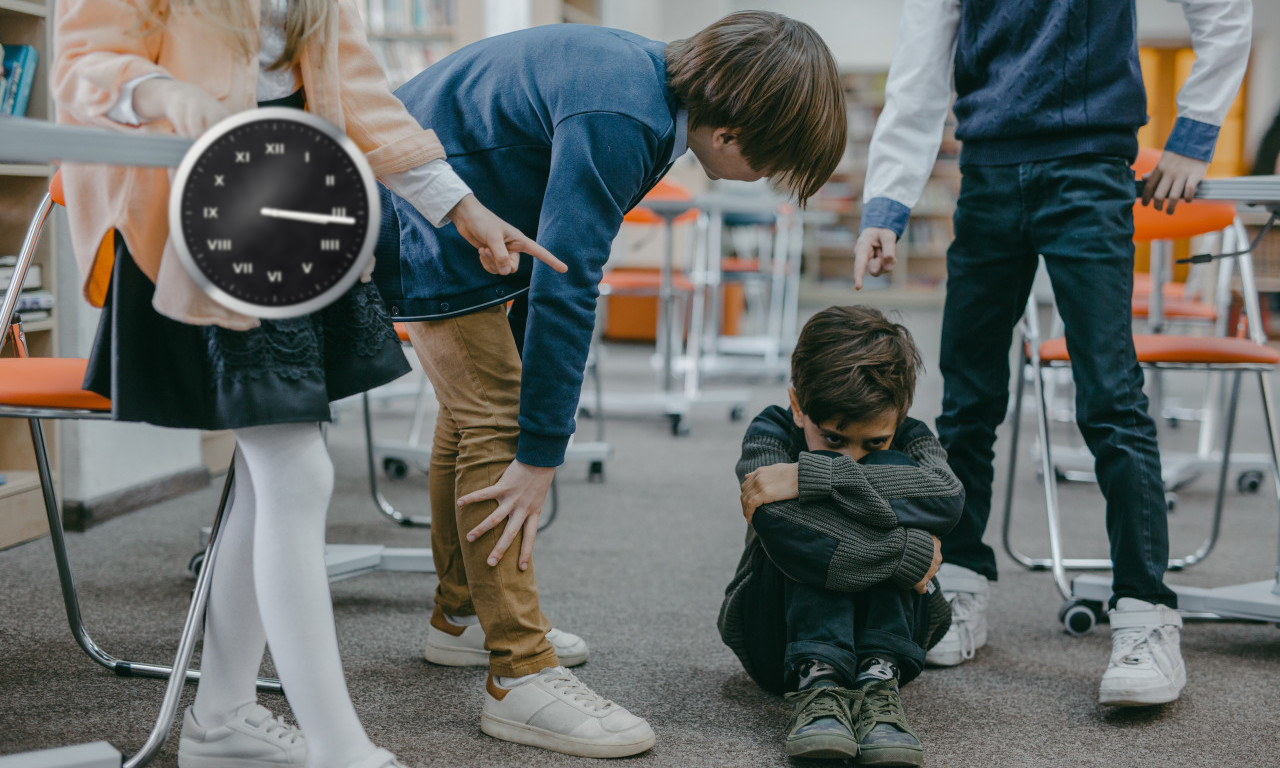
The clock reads 3:16
